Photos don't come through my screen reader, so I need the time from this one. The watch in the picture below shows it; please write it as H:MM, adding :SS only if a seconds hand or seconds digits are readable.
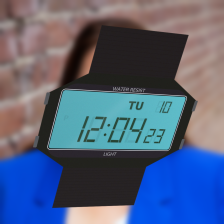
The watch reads 12:04:23
